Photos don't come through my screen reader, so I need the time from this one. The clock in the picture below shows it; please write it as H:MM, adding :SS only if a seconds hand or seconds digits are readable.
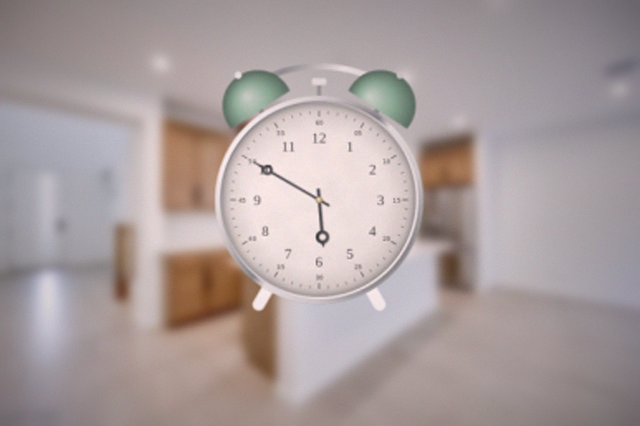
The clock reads 5:50
